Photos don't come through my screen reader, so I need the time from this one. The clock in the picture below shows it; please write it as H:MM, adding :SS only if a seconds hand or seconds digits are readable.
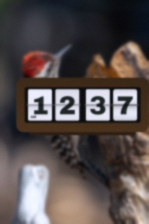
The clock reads 12:37
